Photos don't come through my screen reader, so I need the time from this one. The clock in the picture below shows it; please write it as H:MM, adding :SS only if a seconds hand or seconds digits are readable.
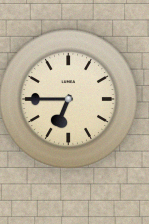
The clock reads 6:45
